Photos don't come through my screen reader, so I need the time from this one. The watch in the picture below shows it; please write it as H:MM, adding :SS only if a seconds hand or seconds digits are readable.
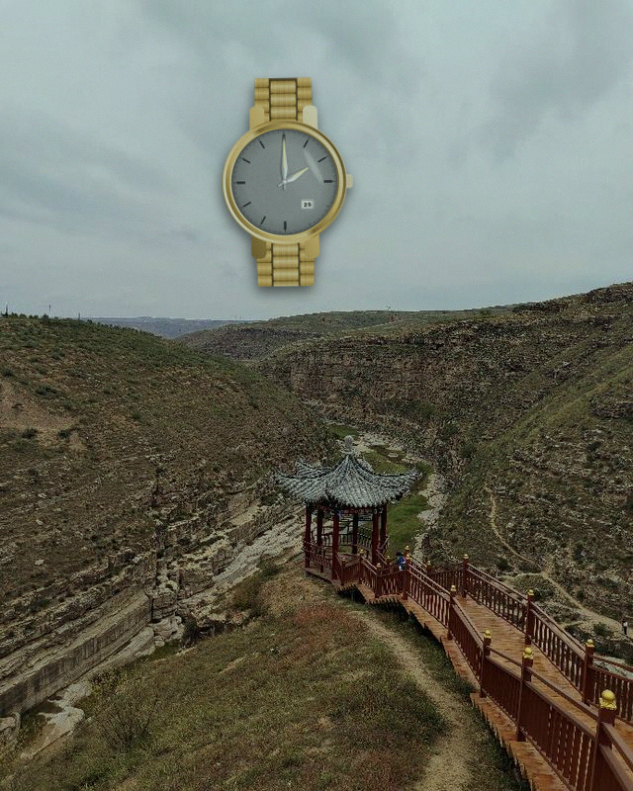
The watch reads 2:00
